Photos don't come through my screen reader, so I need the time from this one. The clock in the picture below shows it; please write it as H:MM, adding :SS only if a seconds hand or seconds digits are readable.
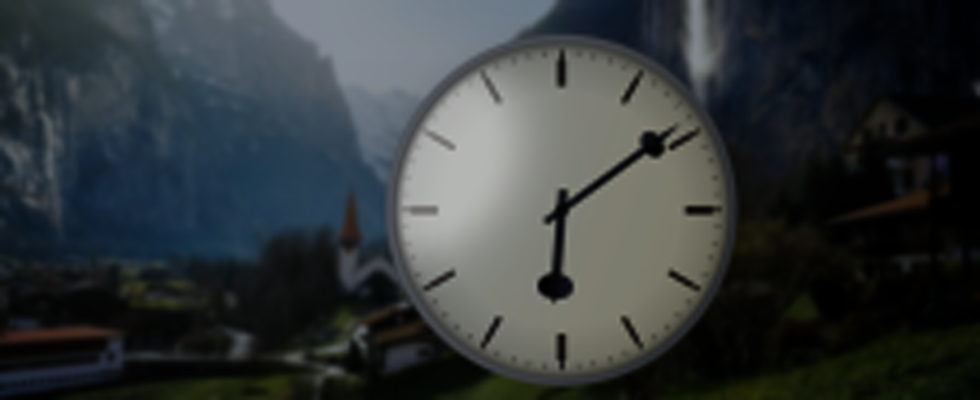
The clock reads 6:09
